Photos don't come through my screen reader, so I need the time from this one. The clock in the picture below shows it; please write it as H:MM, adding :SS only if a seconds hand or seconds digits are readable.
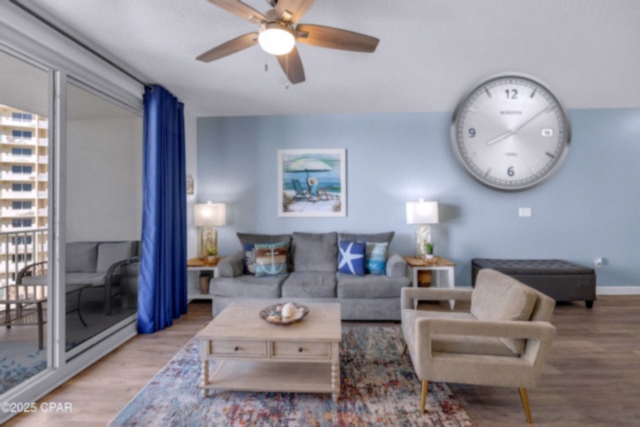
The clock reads 8:09
